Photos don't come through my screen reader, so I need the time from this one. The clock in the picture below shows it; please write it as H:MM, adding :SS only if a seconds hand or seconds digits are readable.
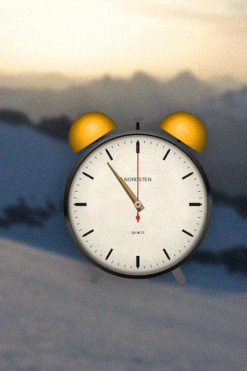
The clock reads 10:54:00
